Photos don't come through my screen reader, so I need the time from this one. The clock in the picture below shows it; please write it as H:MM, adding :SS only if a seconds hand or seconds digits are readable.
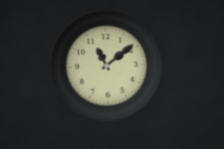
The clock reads 11:09
